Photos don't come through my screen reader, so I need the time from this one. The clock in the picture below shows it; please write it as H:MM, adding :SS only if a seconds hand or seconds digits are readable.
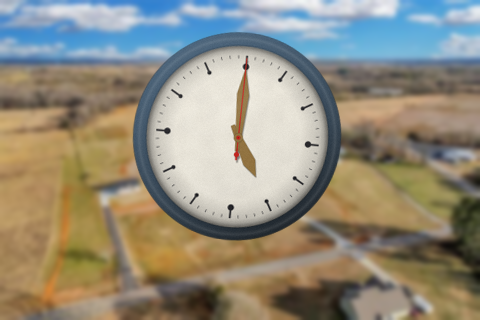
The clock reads 5:00:00
